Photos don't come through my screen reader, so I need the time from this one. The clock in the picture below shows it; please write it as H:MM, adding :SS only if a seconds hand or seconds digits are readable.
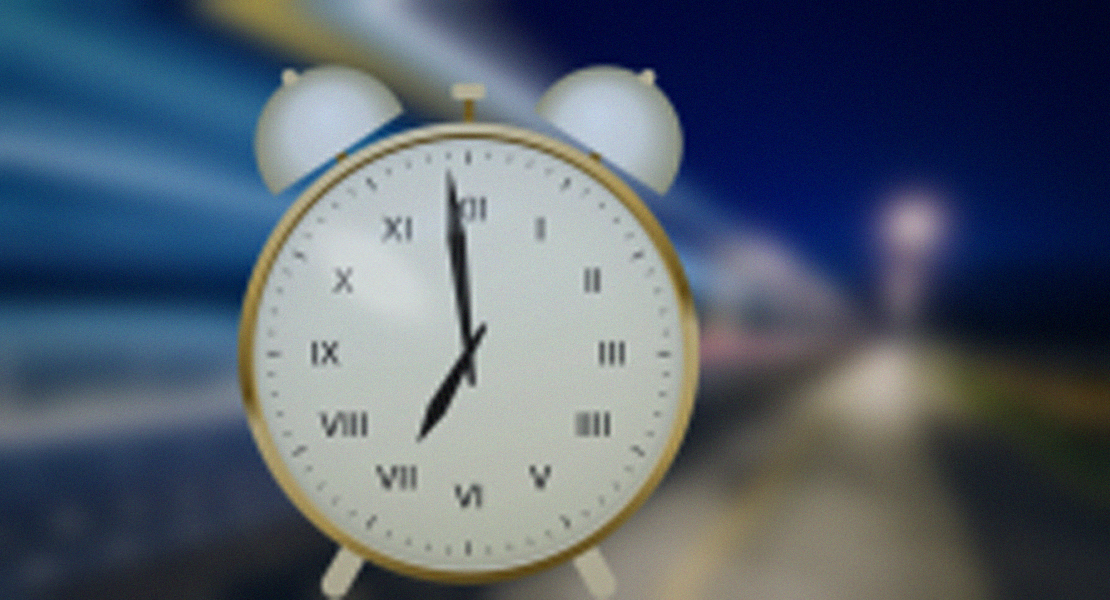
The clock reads 6:59
